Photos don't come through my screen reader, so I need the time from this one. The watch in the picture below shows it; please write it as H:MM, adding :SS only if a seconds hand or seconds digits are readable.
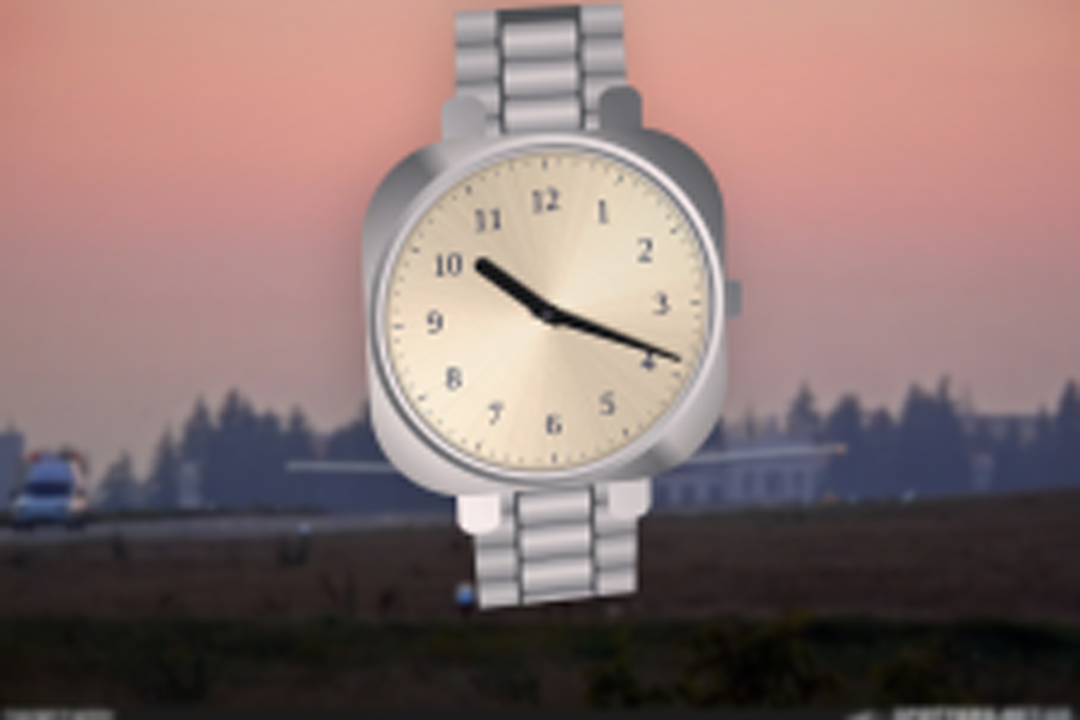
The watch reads 10:19
